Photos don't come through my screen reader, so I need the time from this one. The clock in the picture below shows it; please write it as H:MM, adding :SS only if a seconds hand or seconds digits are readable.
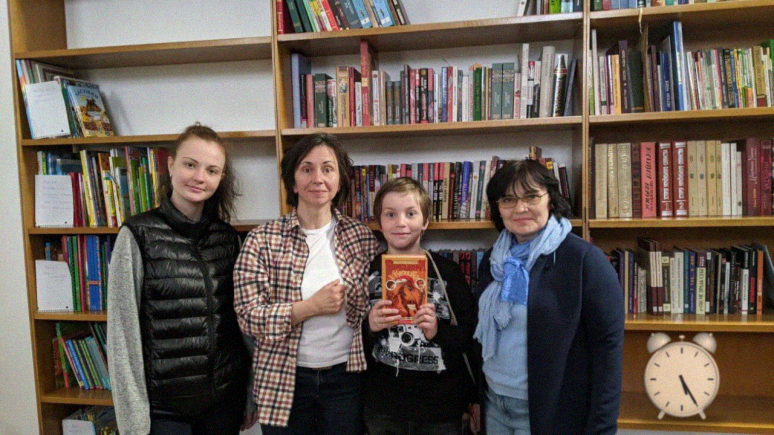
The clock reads 5:25
